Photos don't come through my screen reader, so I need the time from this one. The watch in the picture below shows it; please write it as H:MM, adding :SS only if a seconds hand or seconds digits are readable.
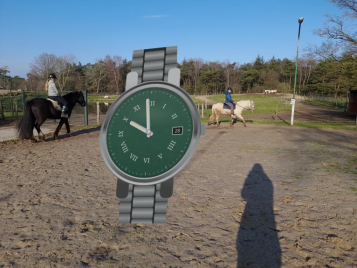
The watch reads 9:59
